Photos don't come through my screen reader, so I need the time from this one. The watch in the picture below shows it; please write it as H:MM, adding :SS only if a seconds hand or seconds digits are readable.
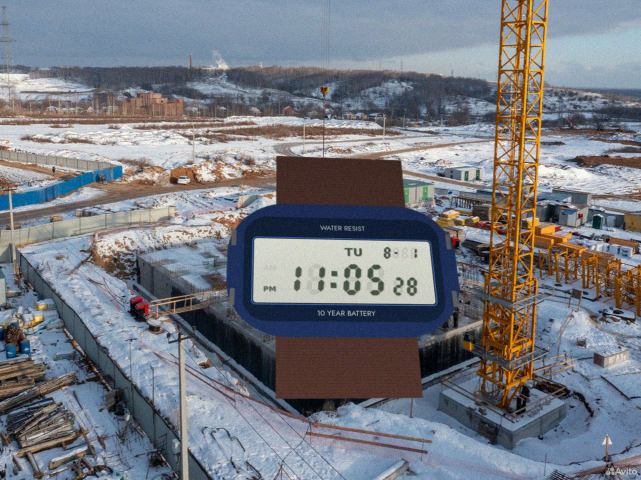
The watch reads 11:05:28
